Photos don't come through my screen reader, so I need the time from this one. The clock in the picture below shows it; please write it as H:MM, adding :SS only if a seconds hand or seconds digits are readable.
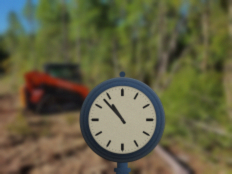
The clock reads 10:53
